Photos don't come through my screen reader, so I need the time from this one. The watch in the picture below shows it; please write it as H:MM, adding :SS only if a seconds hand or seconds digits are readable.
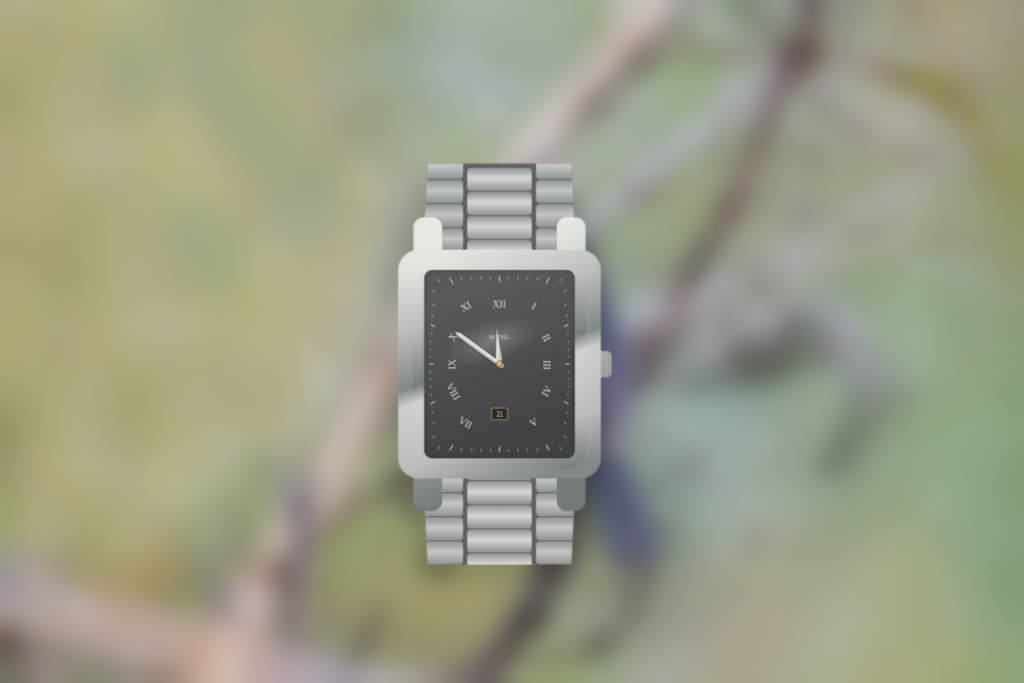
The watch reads 11:51
